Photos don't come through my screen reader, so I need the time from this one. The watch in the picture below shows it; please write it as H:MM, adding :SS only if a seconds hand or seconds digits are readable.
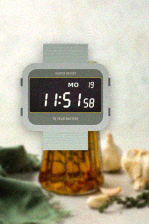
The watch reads 11:51:58
